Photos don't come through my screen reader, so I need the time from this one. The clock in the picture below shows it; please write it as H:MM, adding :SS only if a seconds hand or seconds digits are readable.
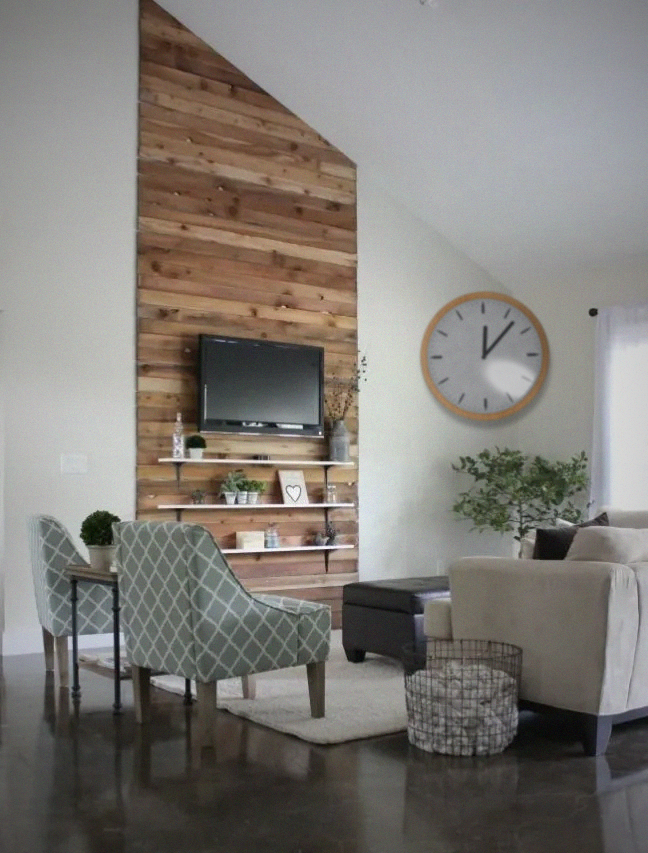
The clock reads 12:07
